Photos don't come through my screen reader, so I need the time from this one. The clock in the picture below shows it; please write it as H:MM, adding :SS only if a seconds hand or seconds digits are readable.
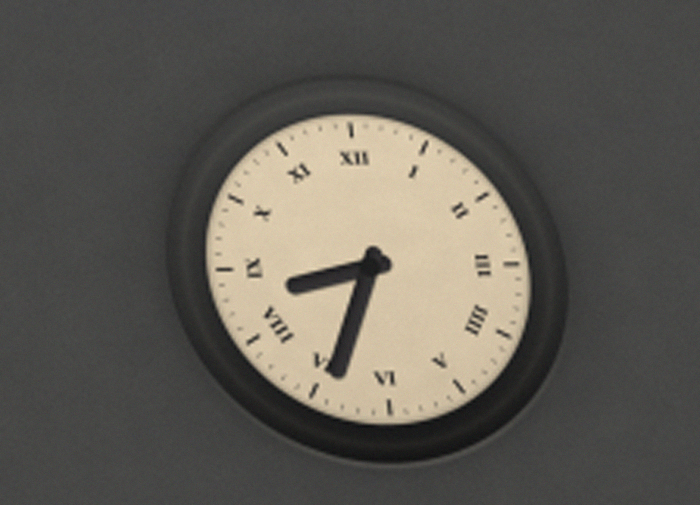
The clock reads 8:34
